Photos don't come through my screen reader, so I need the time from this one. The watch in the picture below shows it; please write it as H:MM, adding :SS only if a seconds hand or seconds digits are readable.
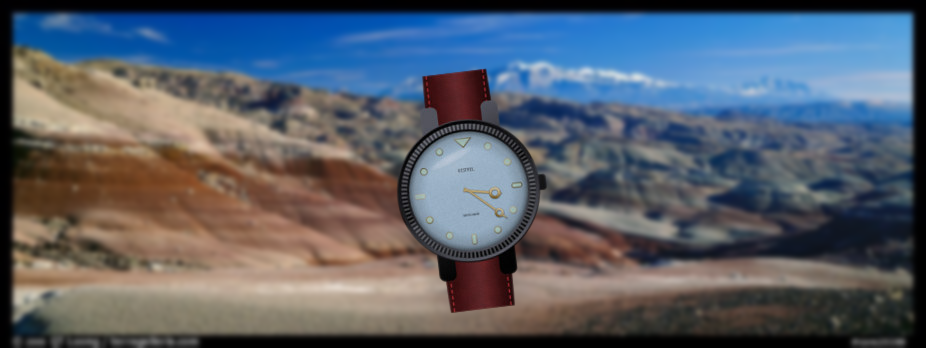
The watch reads 3:22
